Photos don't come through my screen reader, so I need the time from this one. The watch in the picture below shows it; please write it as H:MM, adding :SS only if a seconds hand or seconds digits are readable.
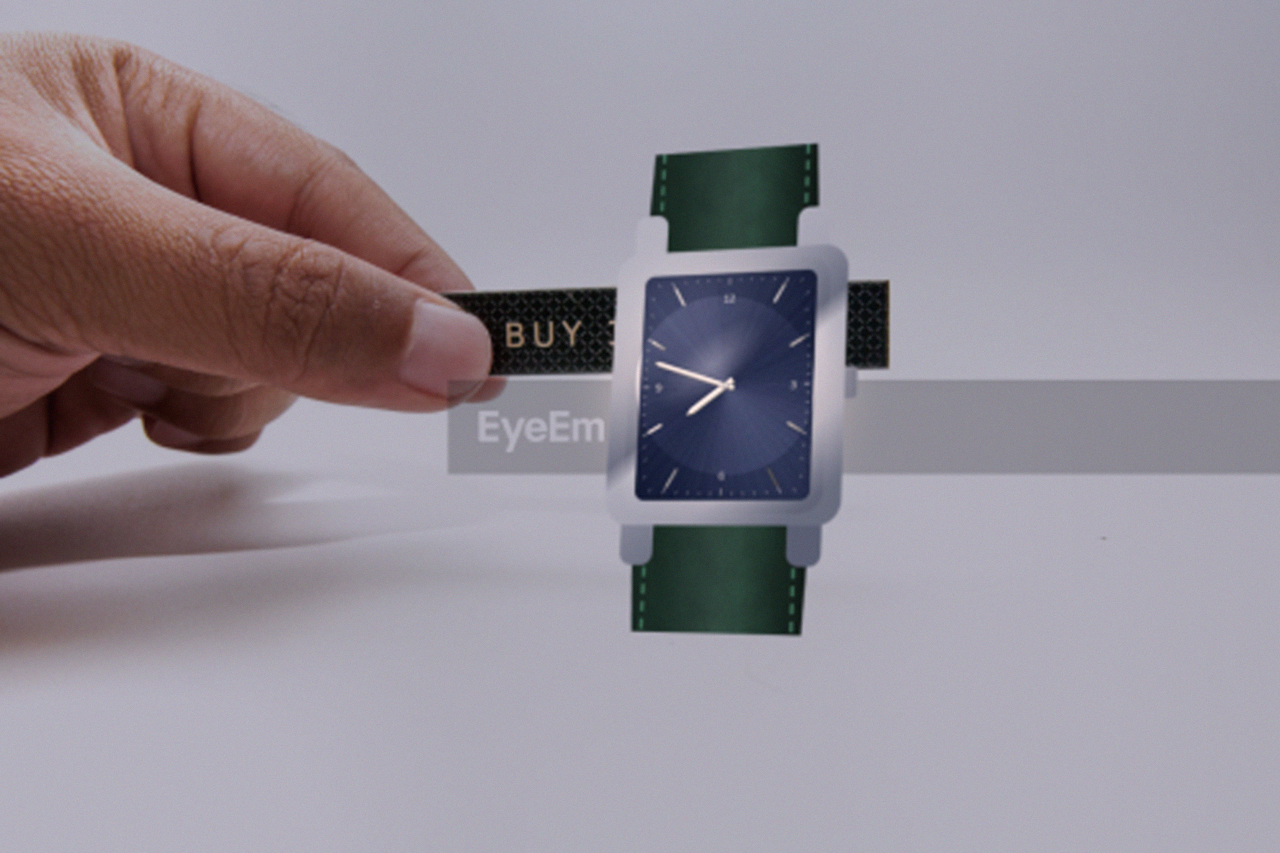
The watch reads 7:48
